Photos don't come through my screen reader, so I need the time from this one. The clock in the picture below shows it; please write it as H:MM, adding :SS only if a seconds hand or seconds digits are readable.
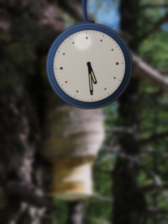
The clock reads 5:30
